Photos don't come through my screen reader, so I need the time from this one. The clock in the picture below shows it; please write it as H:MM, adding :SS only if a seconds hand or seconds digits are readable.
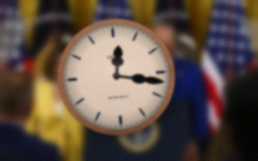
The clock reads 12:17
